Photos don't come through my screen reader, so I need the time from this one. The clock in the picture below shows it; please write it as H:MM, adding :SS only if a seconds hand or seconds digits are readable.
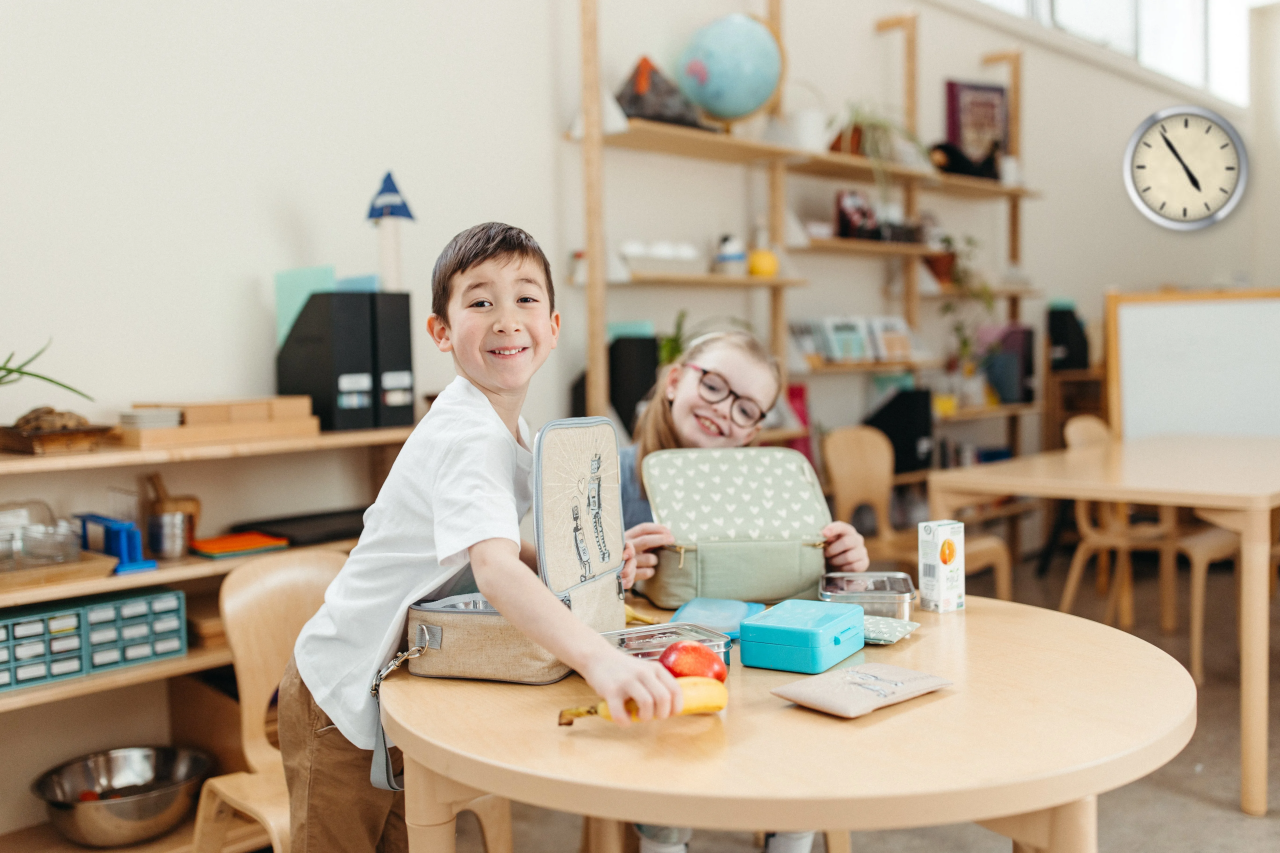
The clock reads 4:54
